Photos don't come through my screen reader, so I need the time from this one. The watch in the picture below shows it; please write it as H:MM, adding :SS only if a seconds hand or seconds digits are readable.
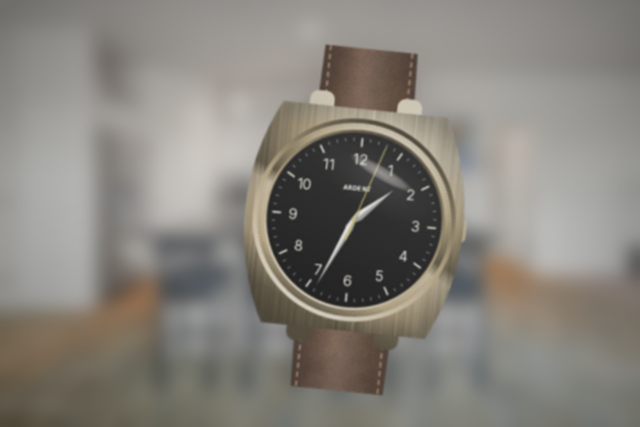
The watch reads 1:34:03
